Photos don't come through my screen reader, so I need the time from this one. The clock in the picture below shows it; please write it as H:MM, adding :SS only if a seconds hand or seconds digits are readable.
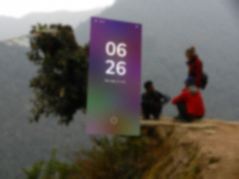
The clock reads 6:26
